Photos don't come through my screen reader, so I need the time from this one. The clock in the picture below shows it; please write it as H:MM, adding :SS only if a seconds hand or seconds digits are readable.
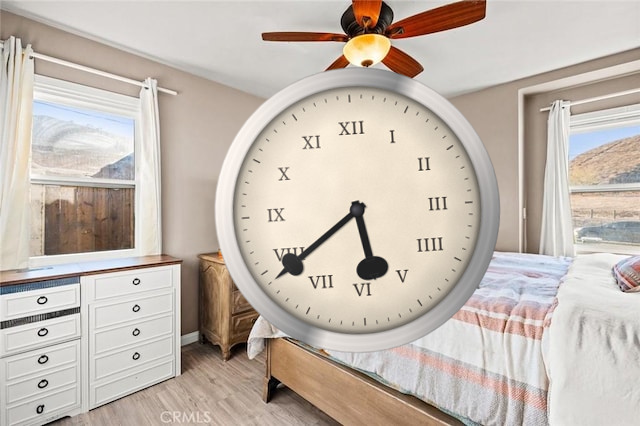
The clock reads 5:39
